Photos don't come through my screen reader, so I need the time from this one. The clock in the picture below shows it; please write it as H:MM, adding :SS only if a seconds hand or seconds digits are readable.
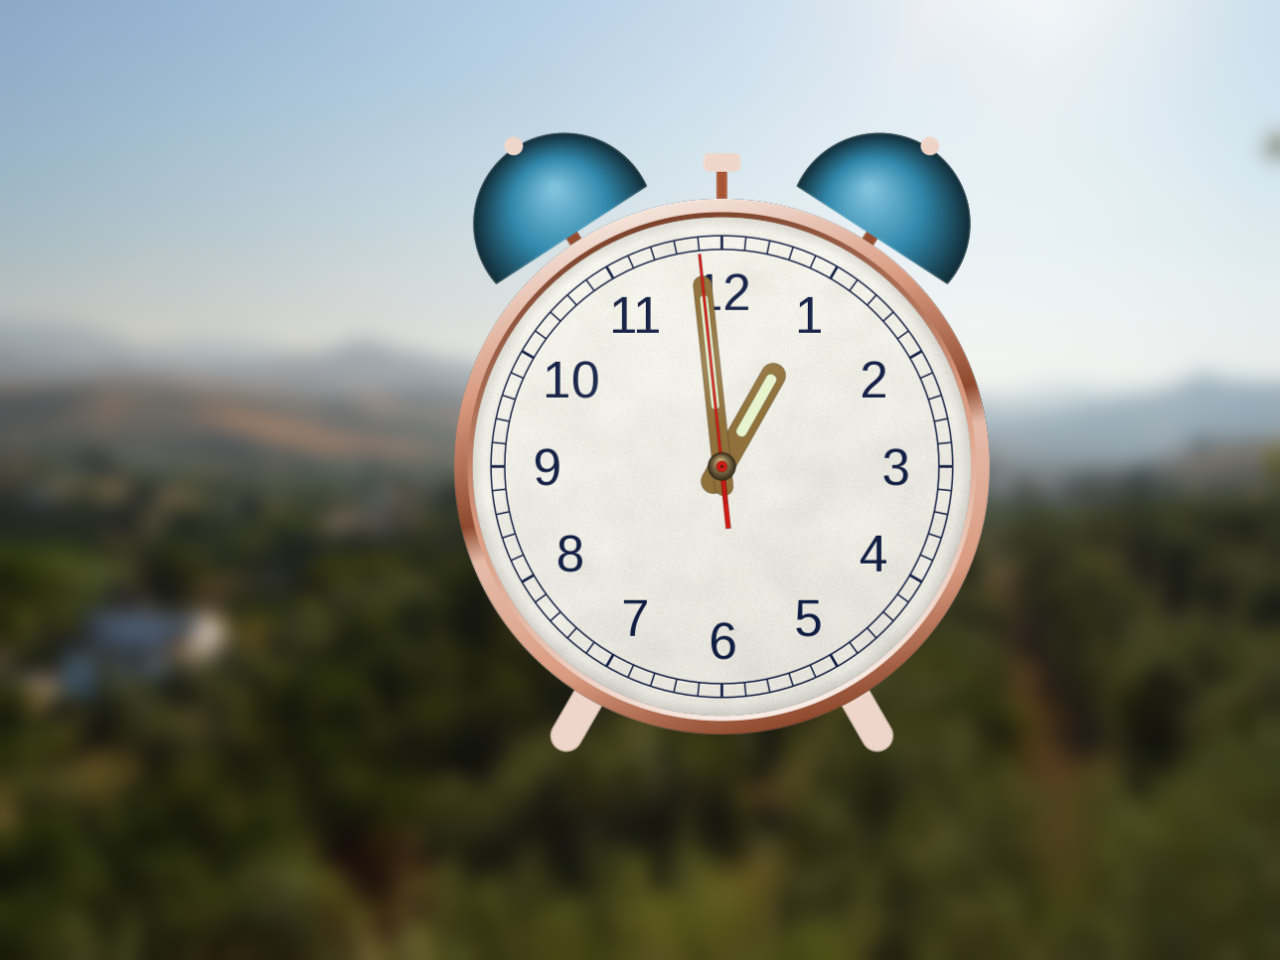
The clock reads 12:58:59
